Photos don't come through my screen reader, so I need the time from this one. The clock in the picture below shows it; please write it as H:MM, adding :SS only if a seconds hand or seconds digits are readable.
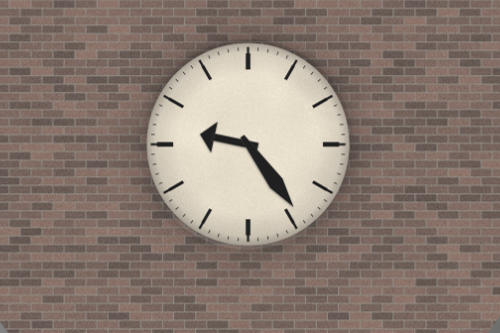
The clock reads 9:24
